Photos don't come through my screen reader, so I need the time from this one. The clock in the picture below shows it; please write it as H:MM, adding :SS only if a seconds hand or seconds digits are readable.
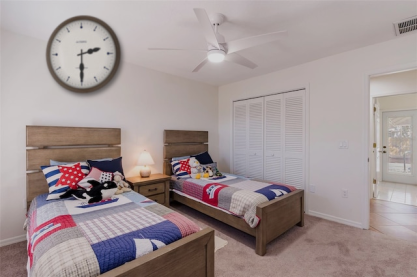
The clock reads 2:30
